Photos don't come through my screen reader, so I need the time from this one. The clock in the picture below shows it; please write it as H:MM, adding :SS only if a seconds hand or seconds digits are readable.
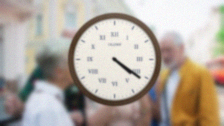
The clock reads 4:21
